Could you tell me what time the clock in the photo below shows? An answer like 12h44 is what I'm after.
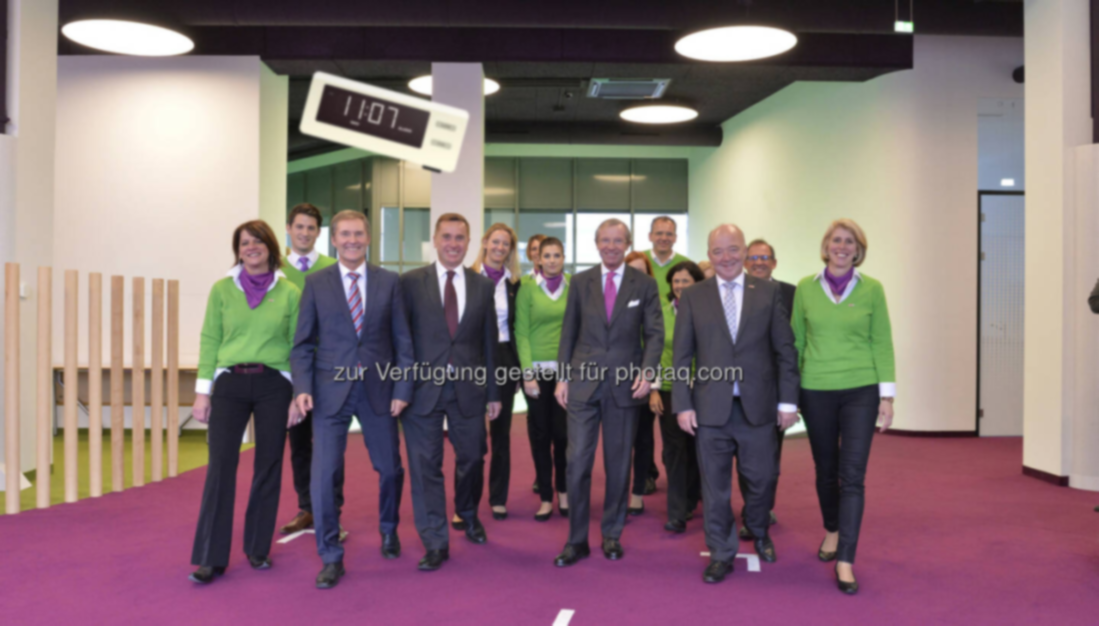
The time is 11h07
